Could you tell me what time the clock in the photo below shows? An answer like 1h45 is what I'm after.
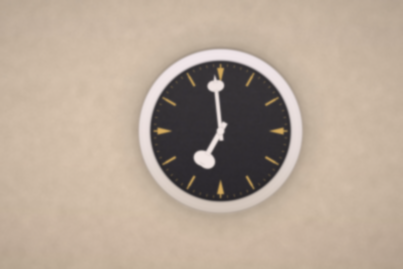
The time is 6h59
